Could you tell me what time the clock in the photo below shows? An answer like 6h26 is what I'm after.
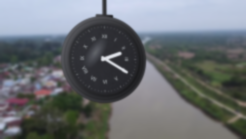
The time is 2h20
